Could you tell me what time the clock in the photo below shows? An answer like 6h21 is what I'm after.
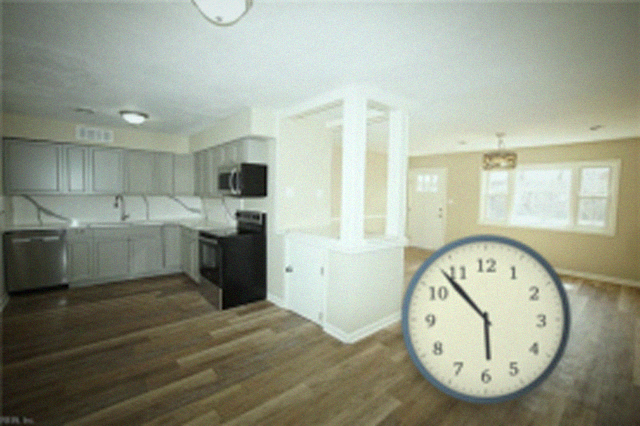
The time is 5h53
